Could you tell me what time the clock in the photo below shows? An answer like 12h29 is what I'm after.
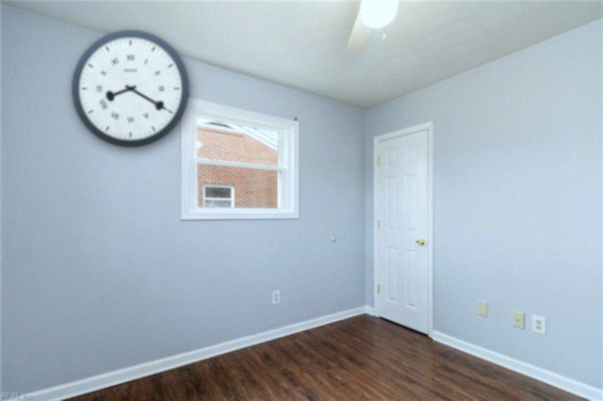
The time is 8h20
